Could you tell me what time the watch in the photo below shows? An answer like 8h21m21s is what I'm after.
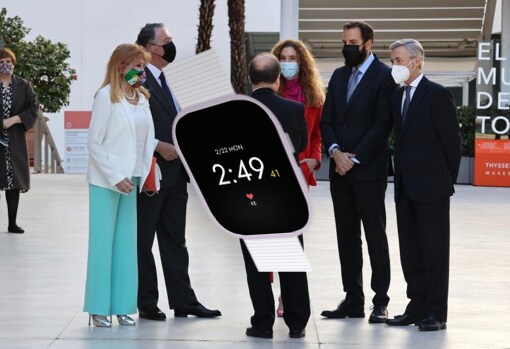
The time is 2h49m41s
